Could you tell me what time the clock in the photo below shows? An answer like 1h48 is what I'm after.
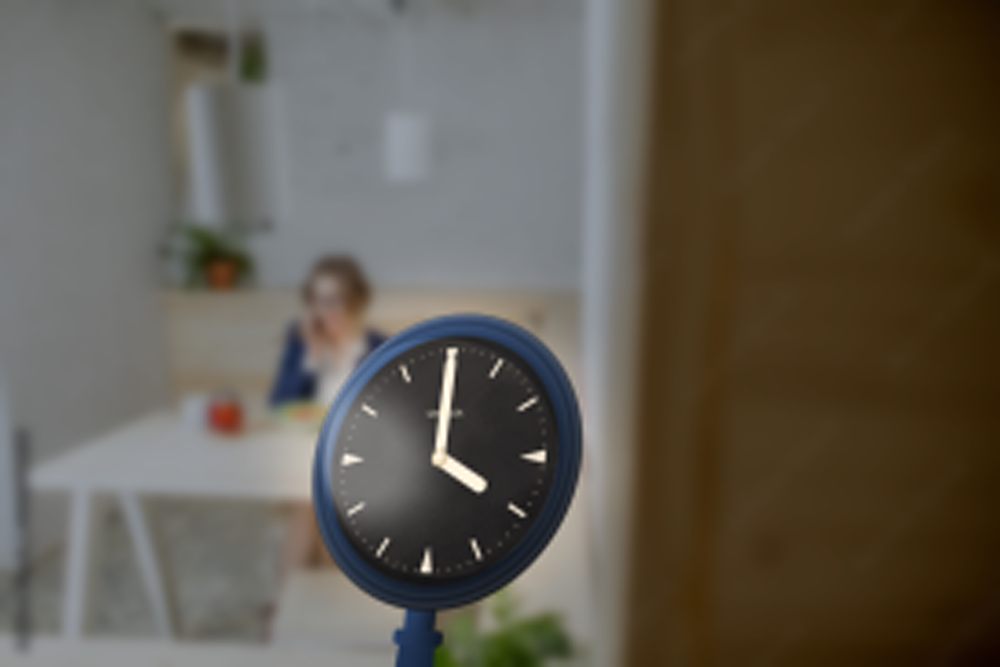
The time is 4h00
